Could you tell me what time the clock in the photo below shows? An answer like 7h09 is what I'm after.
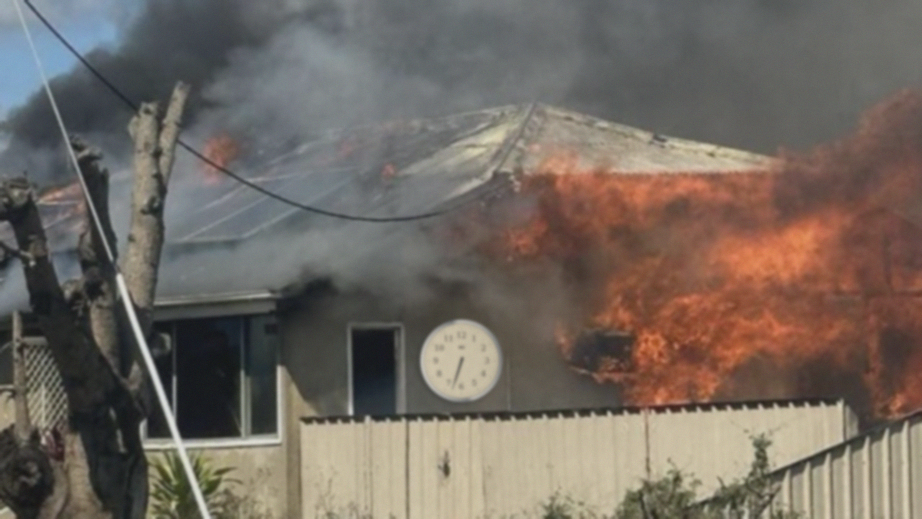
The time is 6h33
